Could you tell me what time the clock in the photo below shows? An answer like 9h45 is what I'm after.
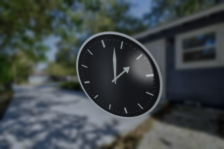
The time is 2h03
